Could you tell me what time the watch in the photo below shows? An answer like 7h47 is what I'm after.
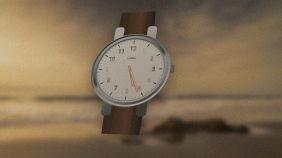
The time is 5h26
